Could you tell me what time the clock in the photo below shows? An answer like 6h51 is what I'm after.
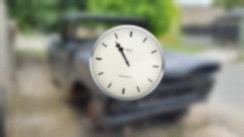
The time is 10h54
